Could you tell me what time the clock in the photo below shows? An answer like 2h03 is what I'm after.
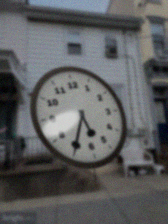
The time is 5h35
